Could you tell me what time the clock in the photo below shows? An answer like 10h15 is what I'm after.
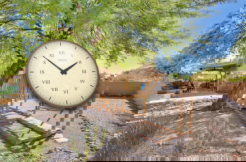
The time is 1h52
